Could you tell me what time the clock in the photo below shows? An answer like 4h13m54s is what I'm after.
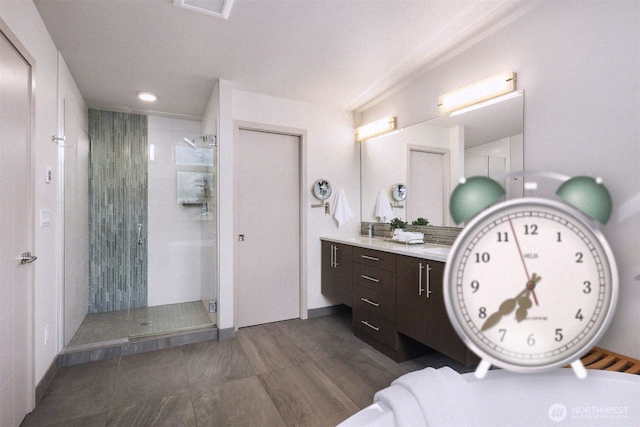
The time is 6h37m57s
